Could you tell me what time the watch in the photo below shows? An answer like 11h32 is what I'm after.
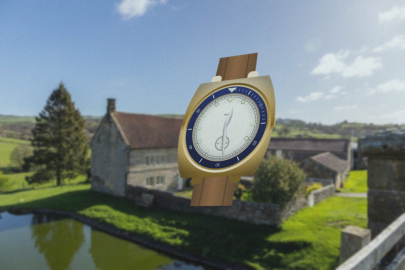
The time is 12h29
